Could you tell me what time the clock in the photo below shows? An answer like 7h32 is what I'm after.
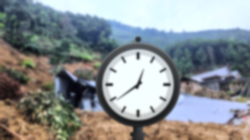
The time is 12h39
